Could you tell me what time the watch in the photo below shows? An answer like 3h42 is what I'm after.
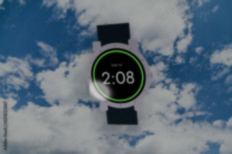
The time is 2h08
